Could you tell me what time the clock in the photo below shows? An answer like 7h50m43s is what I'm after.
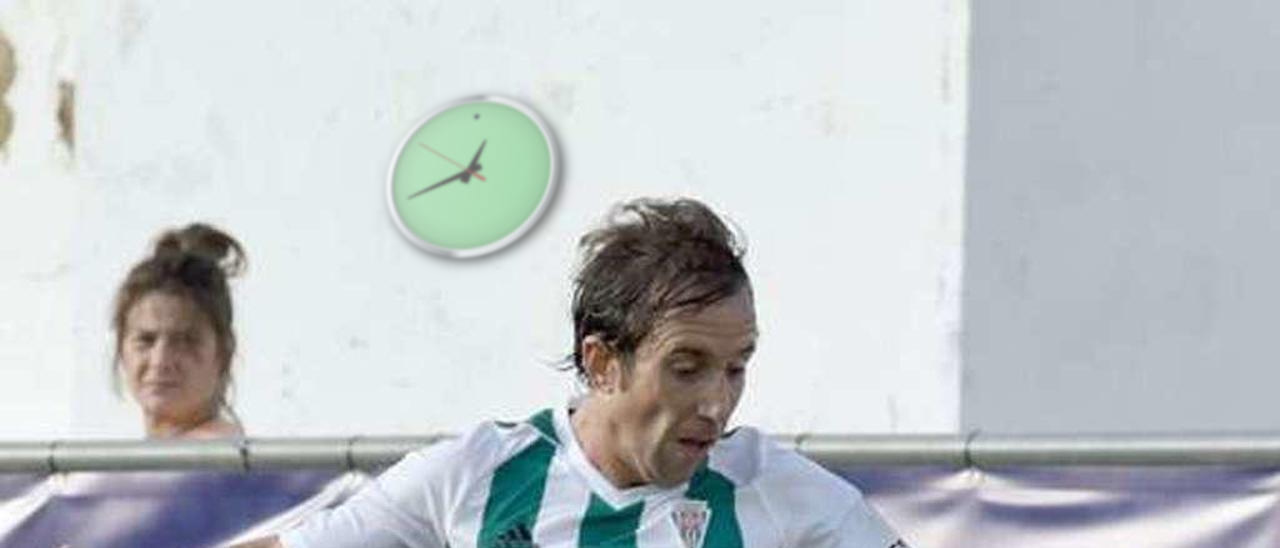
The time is 12h40m50s
